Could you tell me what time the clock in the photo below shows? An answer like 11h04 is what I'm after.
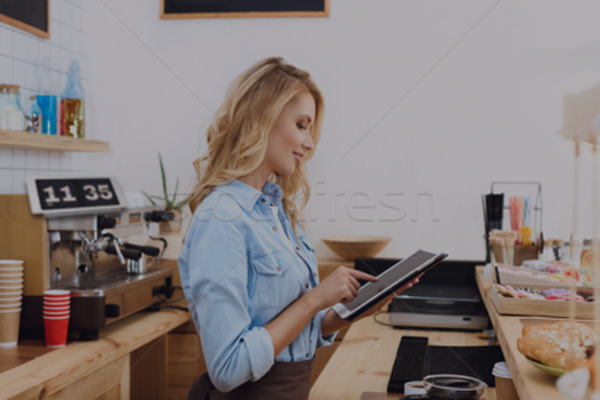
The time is 11h35
